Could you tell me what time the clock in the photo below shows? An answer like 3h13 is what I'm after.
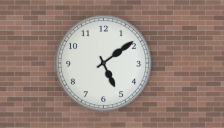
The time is 5h09
